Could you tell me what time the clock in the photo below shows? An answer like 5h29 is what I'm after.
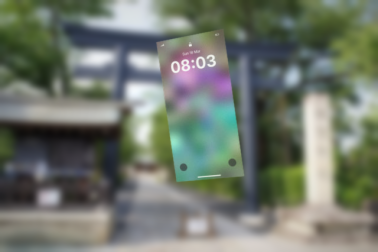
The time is 8h03
